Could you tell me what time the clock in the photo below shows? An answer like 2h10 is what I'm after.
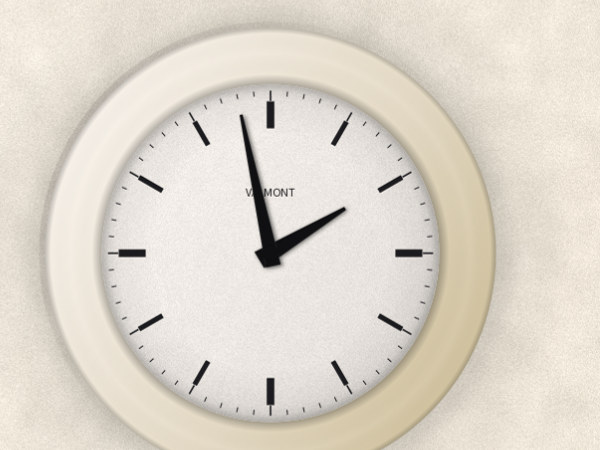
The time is 1h58
